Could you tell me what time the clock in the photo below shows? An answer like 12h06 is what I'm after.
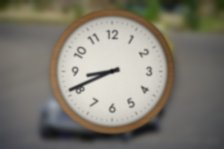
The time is 8h41
